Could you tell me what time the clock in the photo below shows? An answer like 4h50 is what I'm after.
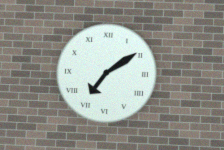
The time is 7h09
